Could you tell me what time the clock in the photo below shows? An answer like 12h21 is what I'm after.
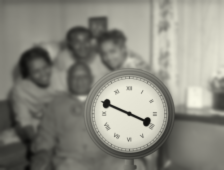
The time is 3h49
